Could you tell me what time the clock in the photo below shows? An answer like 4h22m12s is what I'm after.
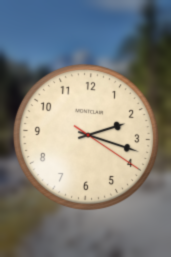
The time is 2h17m20s
